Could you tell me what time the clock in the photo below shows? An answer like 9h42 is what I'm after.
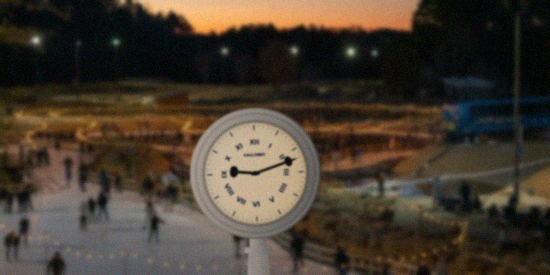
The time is 9h12
